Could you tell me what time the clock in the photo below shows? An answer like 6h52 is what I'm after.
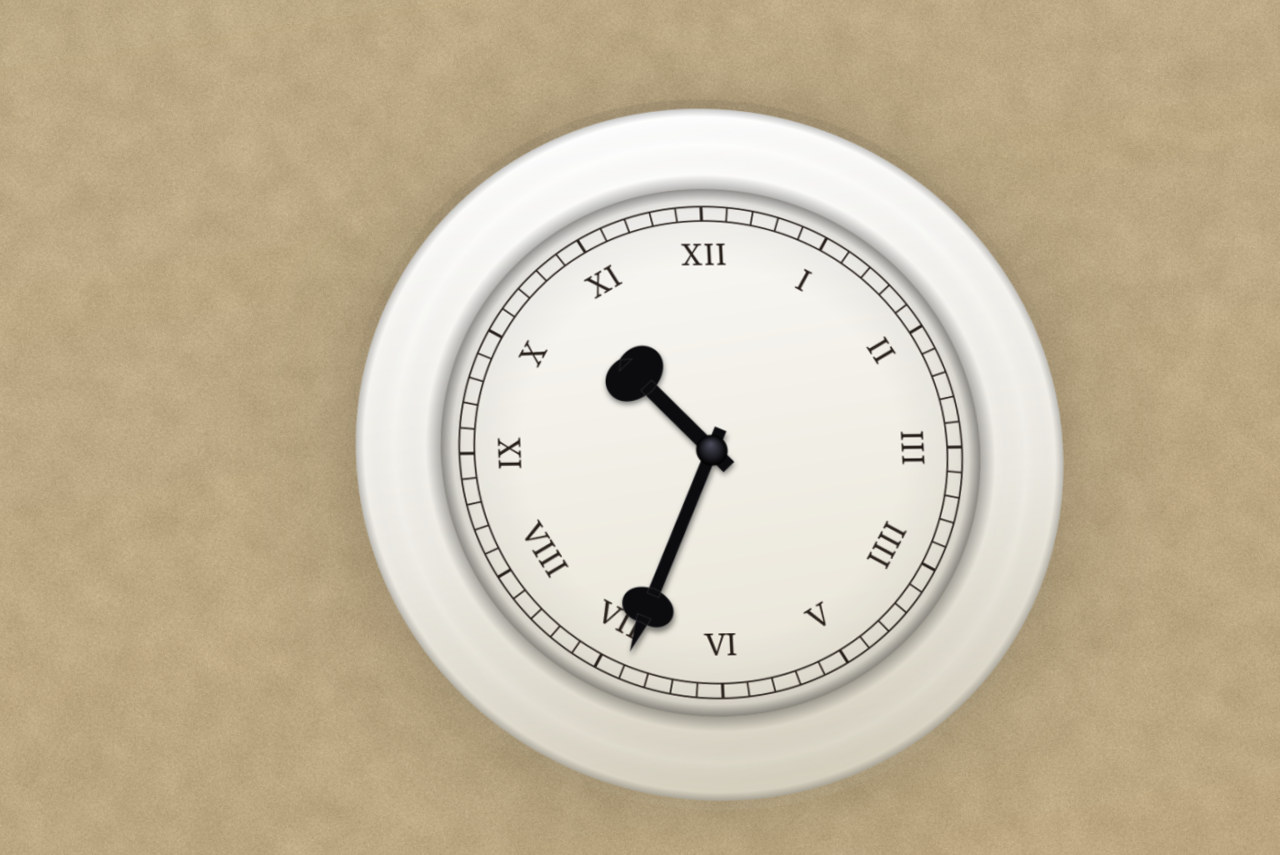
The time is 10h34
